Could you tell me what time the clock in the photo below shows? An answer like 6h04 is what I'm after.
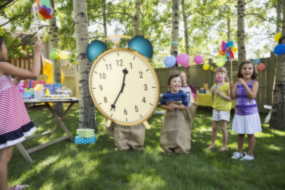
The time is 12h36
